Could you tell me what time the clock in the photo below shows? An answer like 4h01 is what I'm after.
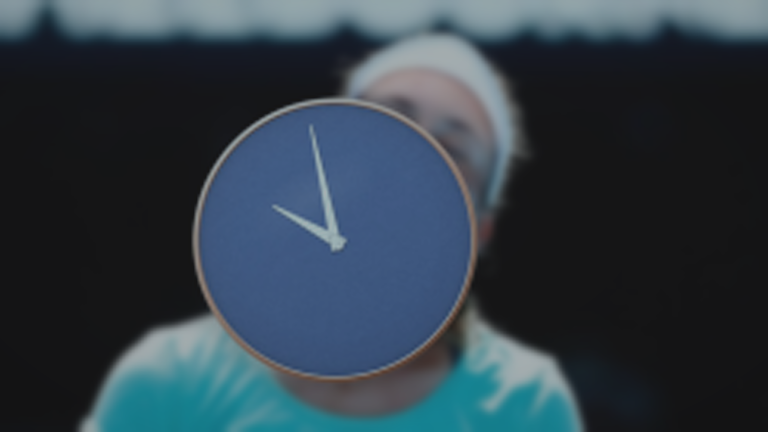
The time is 9h58
